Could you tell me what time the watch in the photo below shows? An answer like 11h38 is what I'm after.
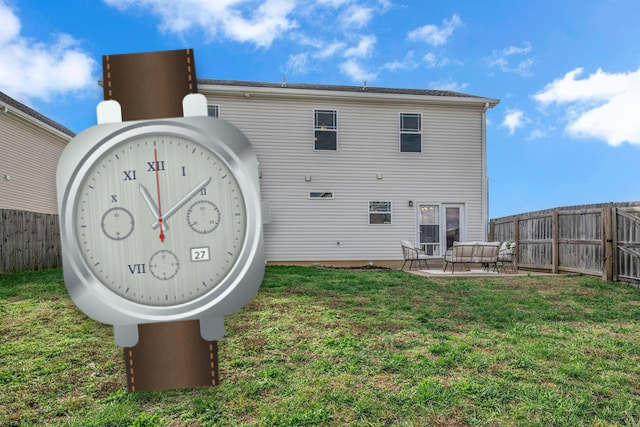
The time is 11h09
